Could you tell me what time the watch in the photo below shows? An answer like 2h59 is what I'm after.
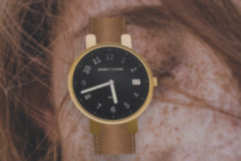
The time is 5h42
